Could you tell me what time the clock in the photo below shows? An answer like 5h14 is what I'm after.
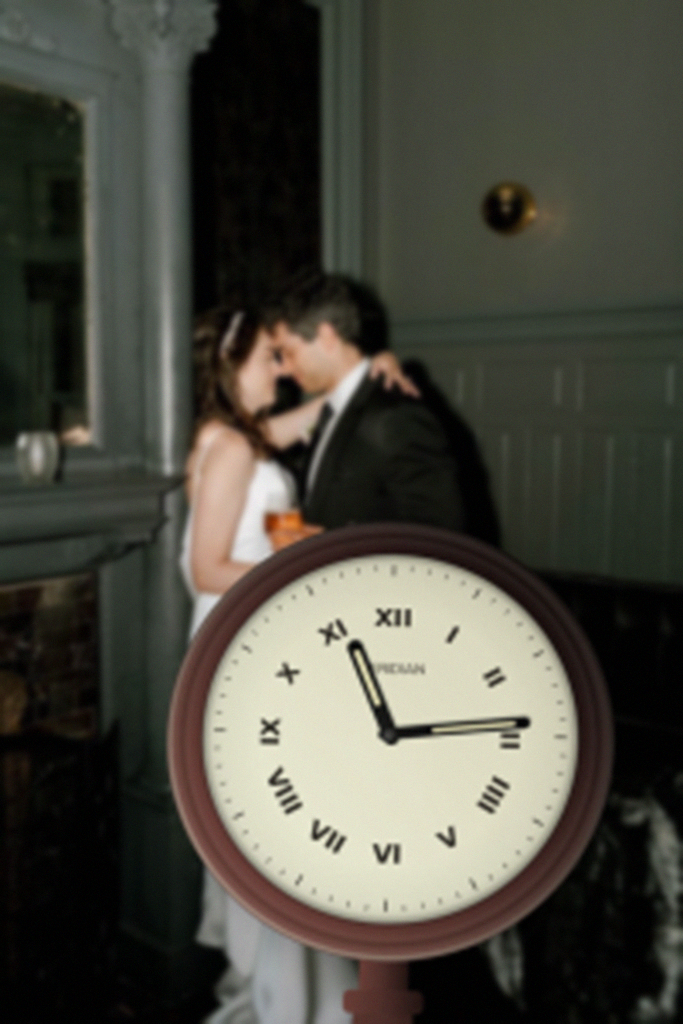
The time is 11h14
